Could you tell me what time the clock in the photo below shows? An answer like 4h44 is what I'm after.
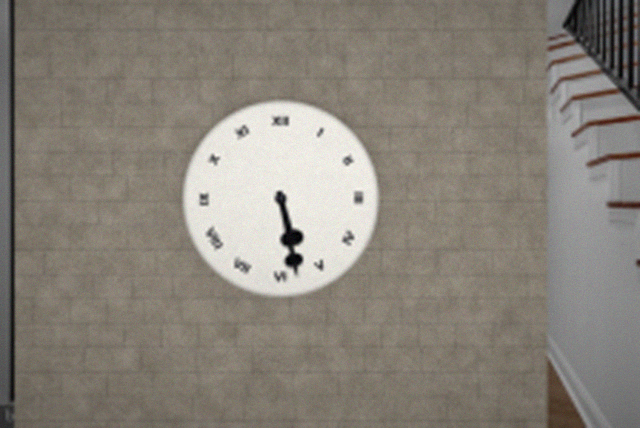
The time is 5h28
